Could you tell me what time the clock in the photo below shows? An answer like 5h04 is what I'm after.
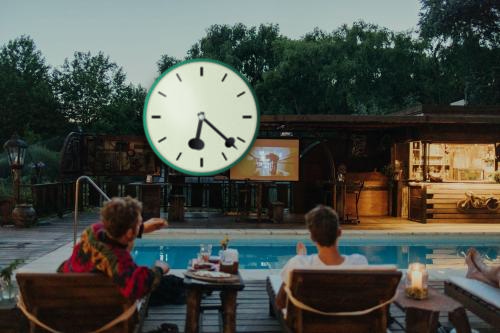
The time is 6h22
